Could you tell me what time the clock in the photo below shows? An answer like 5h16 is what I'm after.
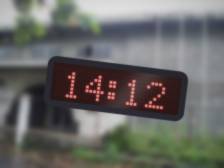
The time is 14h12
